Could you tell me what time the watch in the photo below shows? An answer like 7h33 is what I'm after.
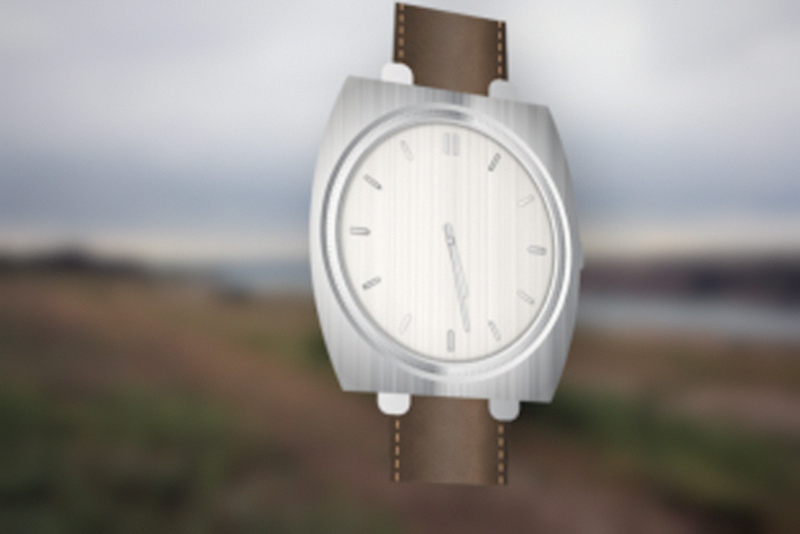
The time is 5h28
